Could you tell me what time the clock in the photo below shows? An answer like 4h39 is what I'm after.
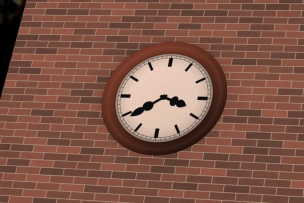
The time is 3h39
